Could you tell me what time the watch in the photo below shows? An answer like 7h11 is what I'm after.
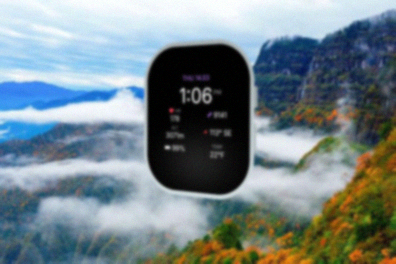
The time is 1h06
